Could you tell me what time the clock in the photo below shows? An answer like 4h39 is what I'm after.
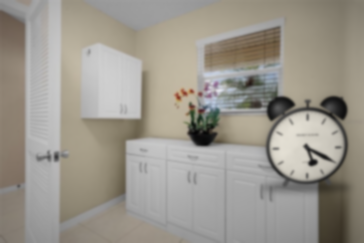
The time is 5h20
